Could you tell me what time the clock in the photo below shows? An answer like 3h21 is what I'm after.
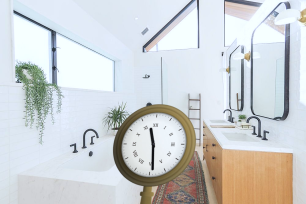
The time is 11h29
